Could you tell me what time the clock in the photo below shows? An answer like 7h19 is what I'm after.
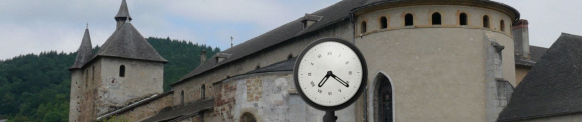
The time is 7h21
